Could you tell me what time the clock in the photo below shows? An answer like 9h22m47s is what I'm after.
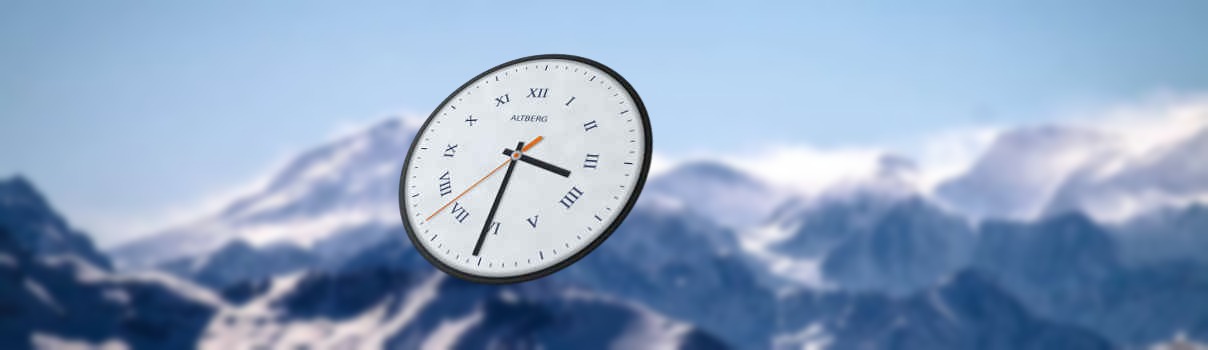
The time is 3h30m37s
